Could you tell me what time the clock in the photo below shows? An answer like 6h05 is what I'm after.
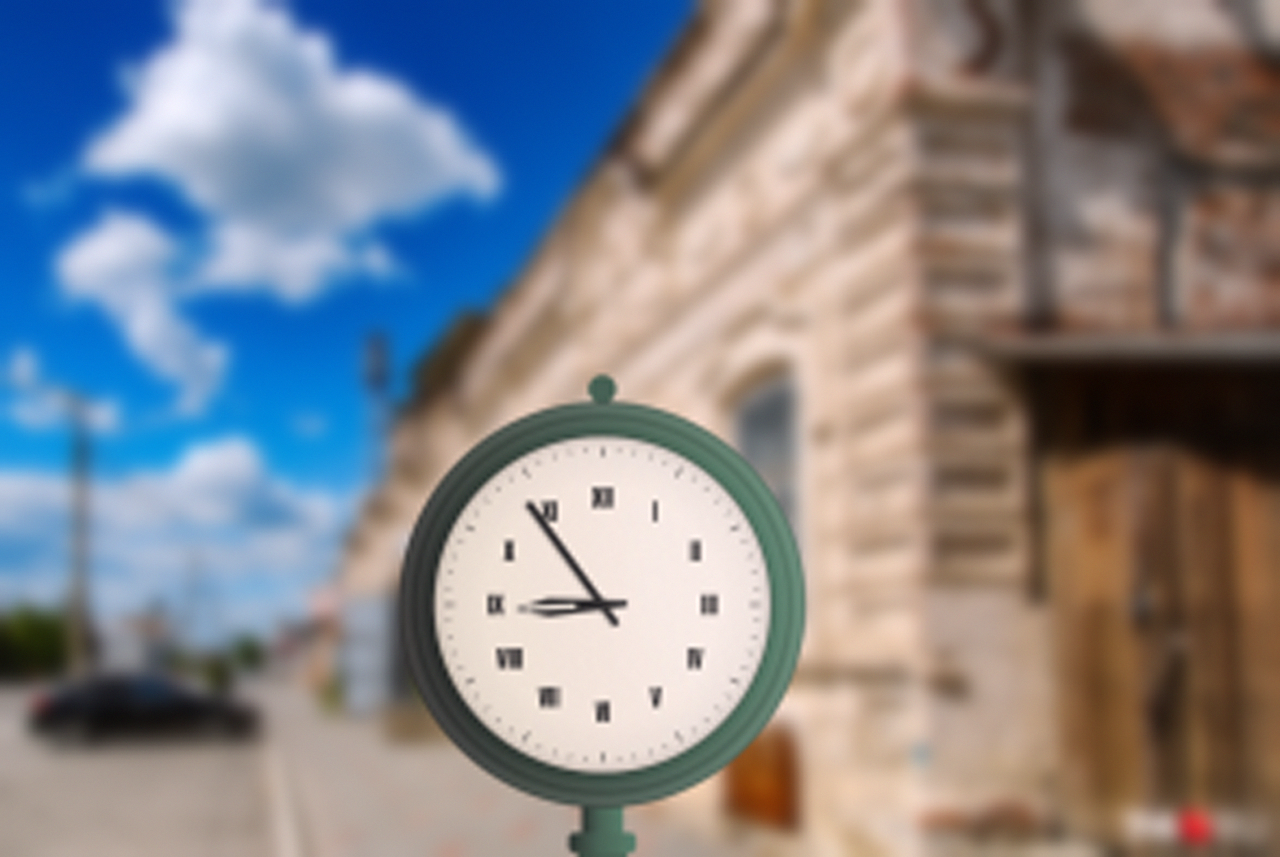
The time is 8h54
